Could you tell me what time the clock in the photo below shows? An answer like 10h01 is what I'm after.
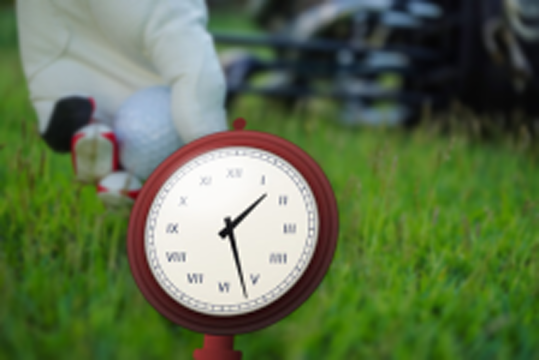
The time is 1h27
